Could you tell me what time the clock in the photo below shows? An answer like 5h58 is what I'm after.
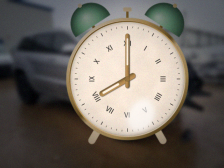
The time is 8h00
